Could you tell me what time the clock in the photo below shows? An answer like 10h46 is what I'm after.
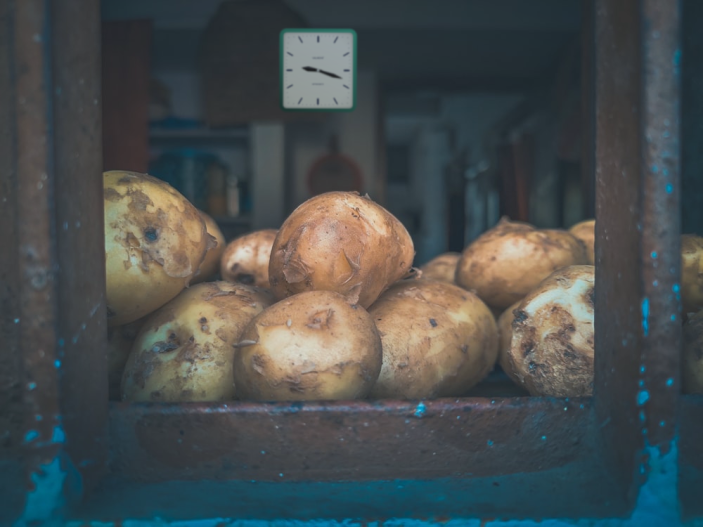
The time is 9h18
